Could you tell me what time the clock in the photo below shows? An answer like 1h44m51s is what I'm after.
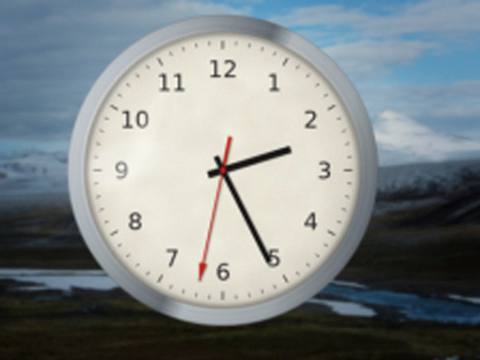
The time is 2h25m32s
